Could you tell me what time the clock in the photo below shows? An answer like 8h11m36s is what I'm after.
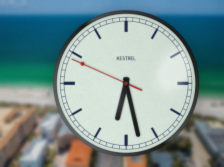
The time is 6h27m49s
